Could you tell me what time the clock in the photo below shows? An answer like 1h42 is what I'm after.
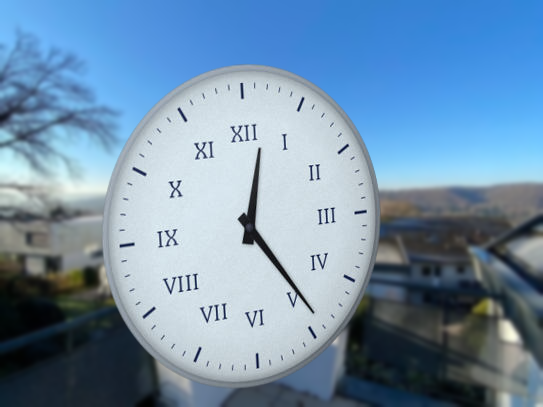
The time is 12h24
